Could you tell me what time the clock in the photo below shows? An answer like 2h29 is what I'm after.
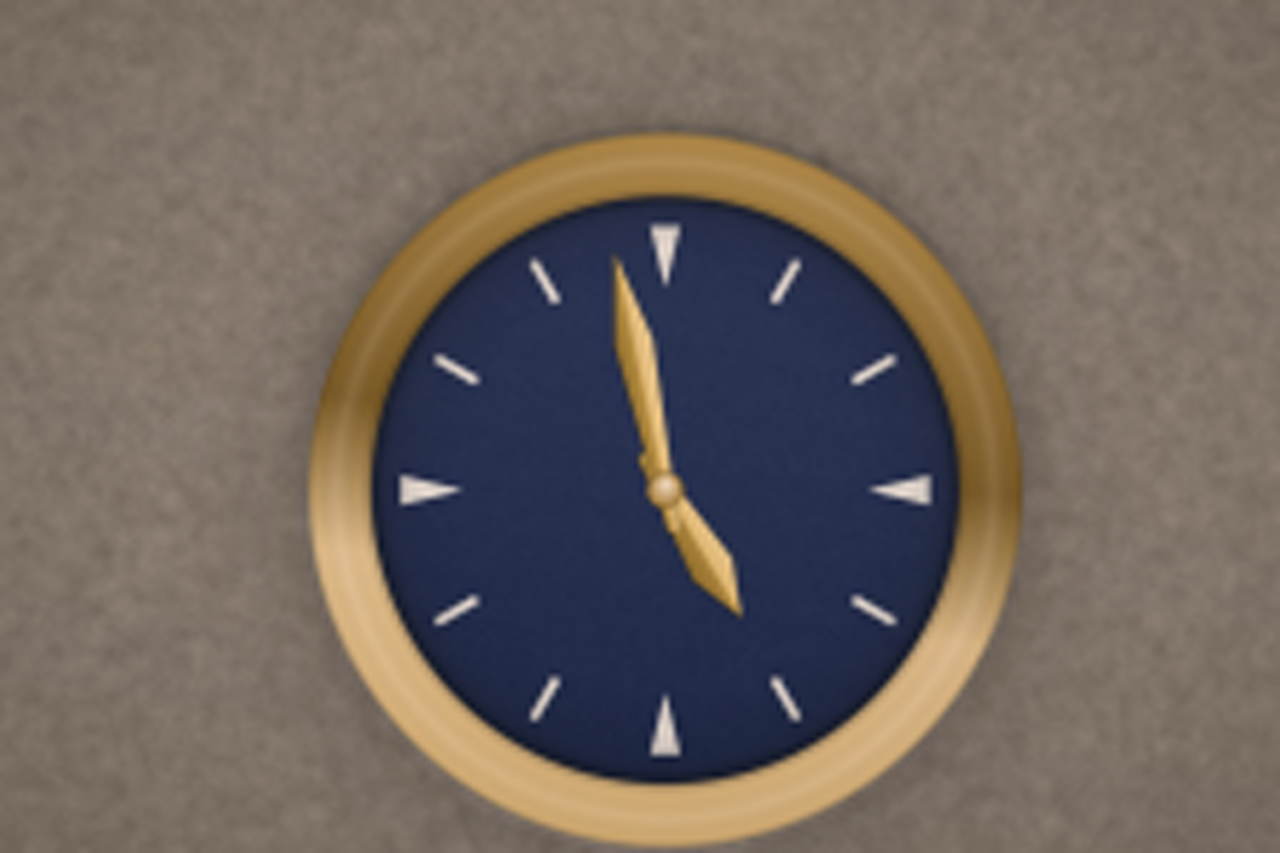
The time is 4h58
